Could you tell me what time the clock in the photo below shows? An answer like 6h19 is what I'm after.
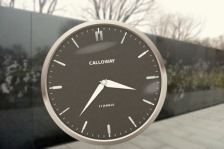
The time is 3h37
